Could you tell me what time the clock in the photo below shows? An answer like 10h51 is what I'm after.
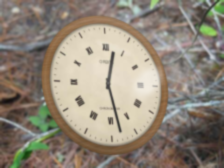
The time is 12h28
